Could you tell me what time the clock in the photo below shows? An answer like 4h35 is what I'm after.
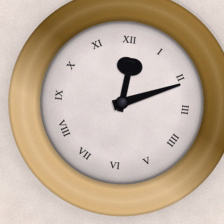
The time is 12h11
